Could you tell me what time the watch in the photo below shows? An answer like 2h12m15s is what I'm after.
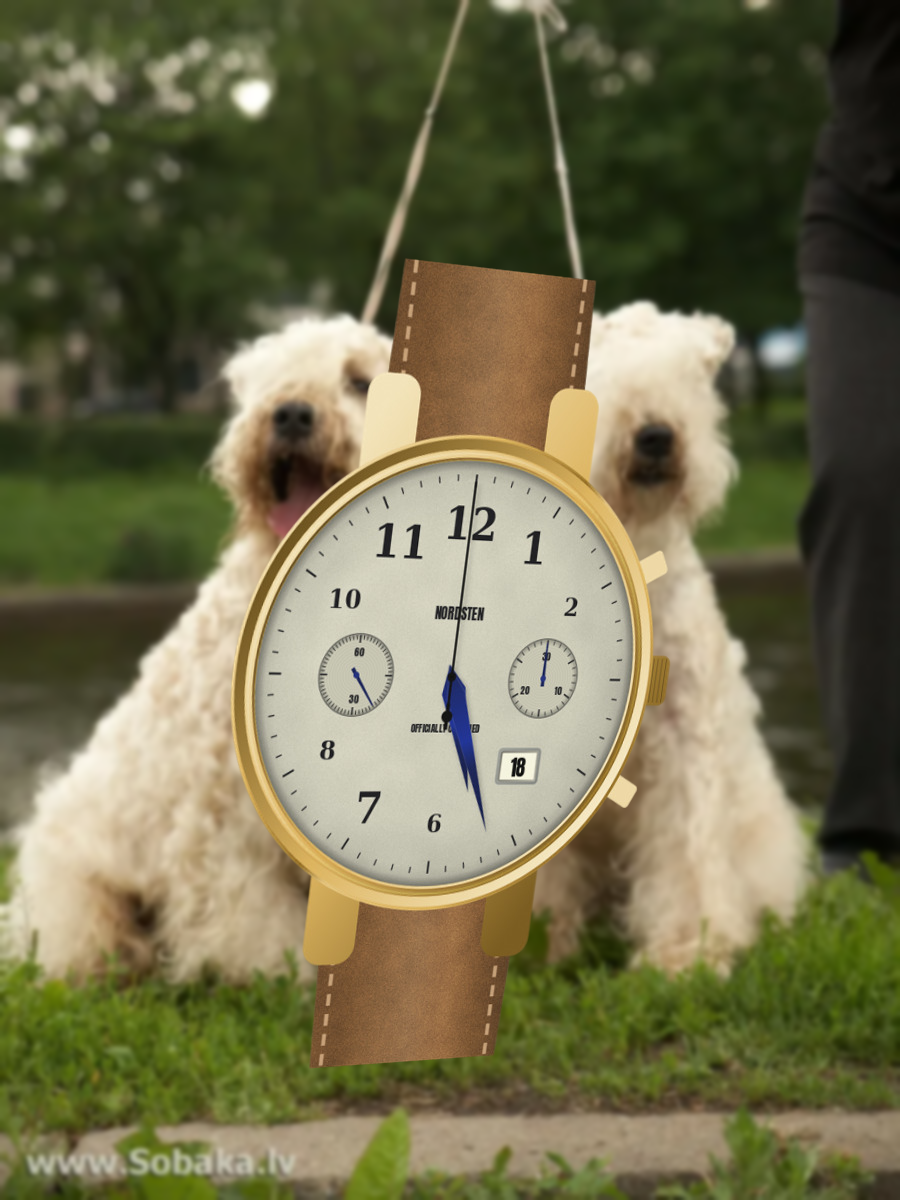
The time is 5h26m24s
